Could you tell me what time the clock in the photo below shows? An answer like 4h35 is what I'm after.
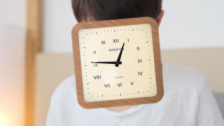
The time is 12h46
